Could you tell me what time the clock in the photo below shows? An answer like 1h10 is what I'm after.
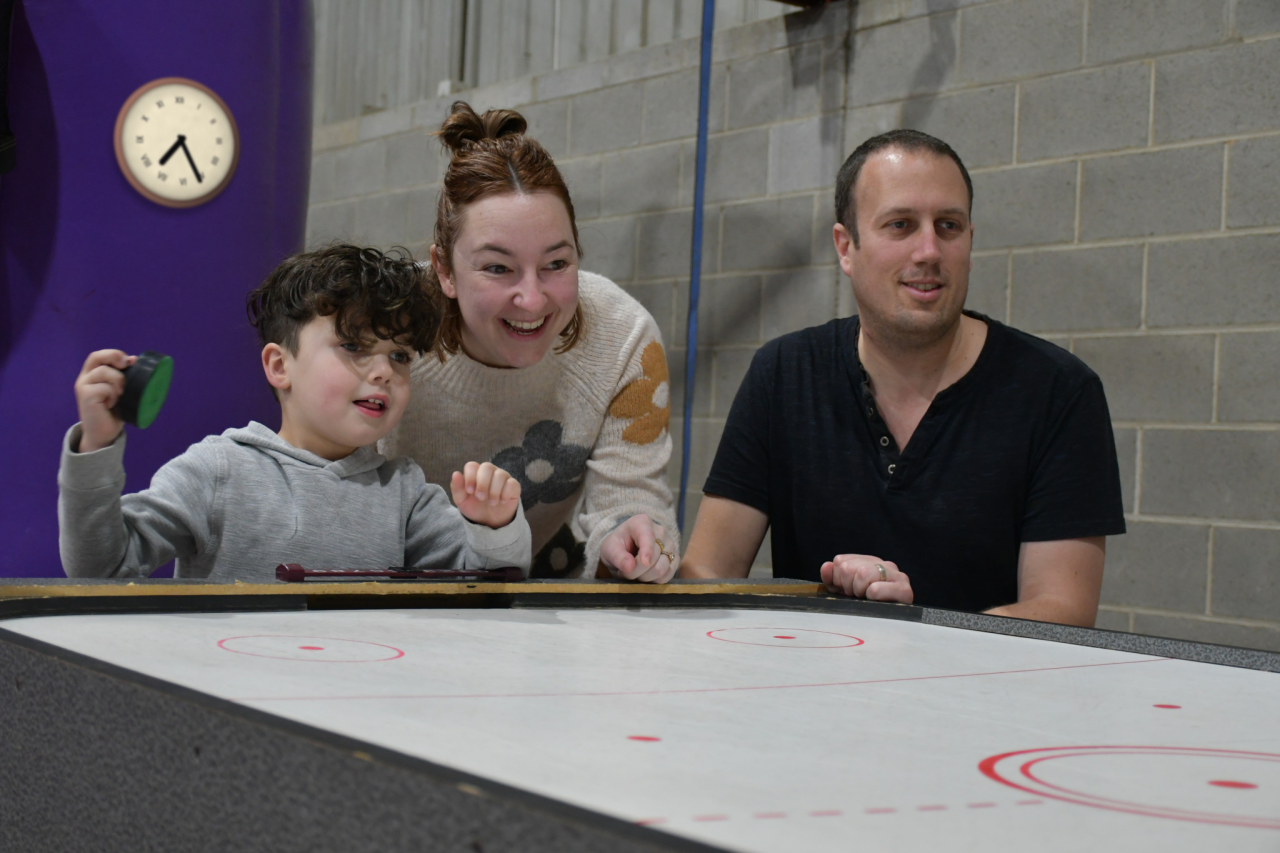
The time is 7h26
